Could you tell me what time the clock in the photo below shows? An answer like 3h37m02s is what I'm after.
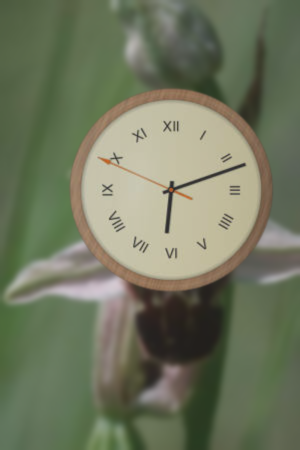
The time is 6h11m49s
